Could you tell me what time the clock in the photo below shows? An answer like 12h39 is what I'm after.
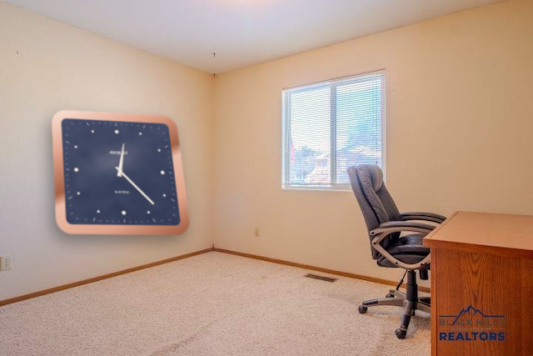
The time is 12h23
